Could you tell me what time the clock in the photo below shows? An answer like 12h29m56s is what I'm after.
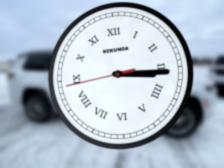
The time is 3h15m44s
